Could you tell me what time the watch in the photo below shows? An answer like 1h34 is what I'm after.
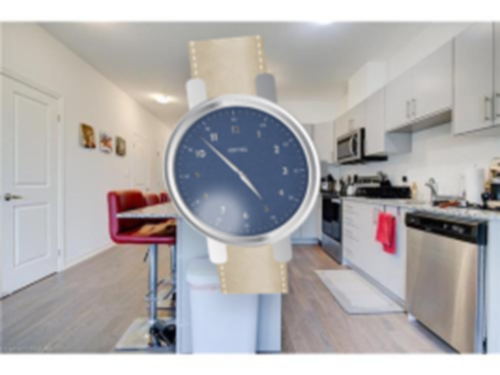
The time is 4h53
